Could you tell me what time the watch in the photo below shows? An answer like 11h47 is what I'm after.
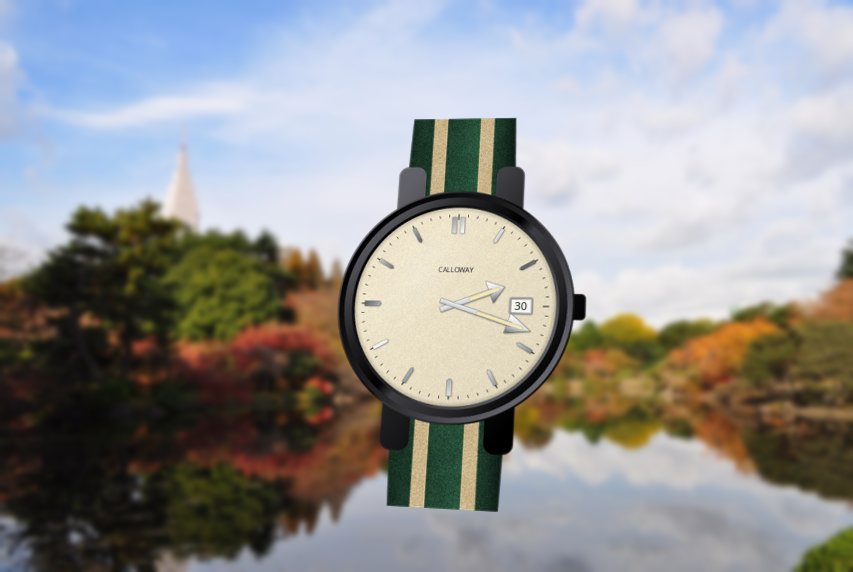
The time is 2h18
